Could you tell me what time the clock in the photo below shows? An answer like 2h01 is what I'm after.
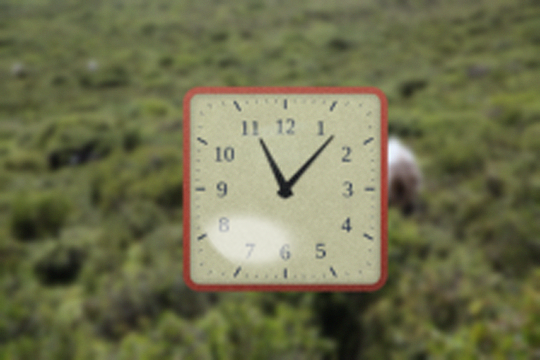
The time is 11h07
